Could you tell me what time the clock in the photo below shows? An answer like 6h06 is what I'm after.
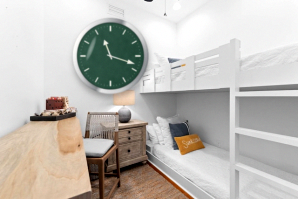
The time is 11h18
